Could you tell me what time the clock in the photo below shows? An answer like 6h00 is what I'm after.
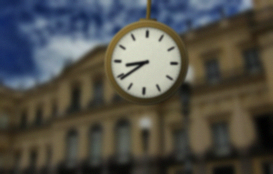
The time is 8h39
